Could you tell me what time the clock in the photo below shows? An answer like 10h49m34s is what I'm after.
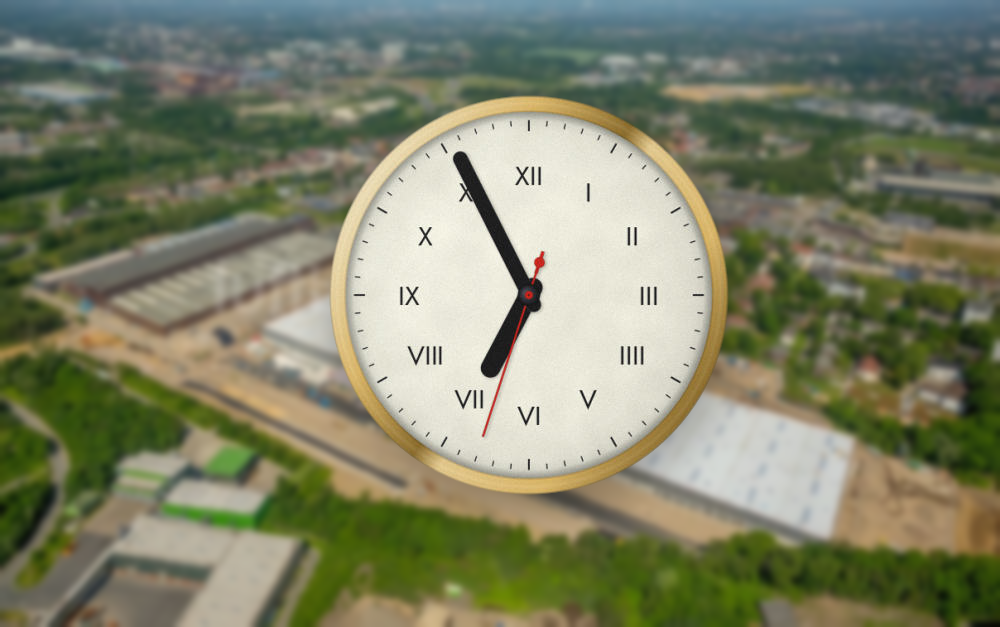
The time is 6h55m33s
